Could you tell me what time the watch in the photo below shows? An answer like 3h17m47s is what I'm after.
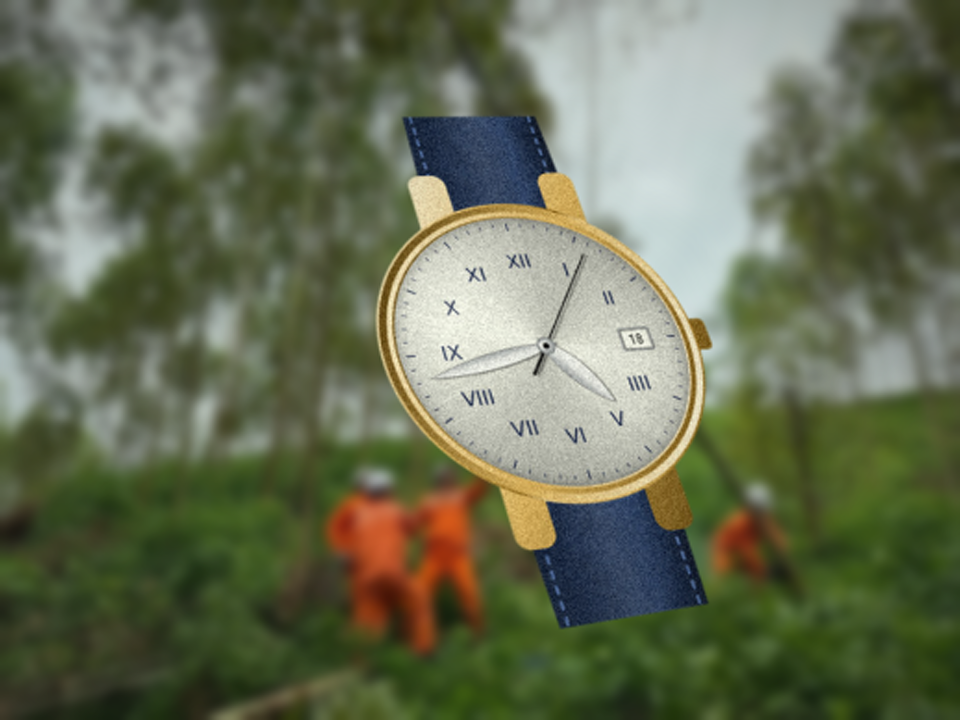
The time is 4h43m06s
